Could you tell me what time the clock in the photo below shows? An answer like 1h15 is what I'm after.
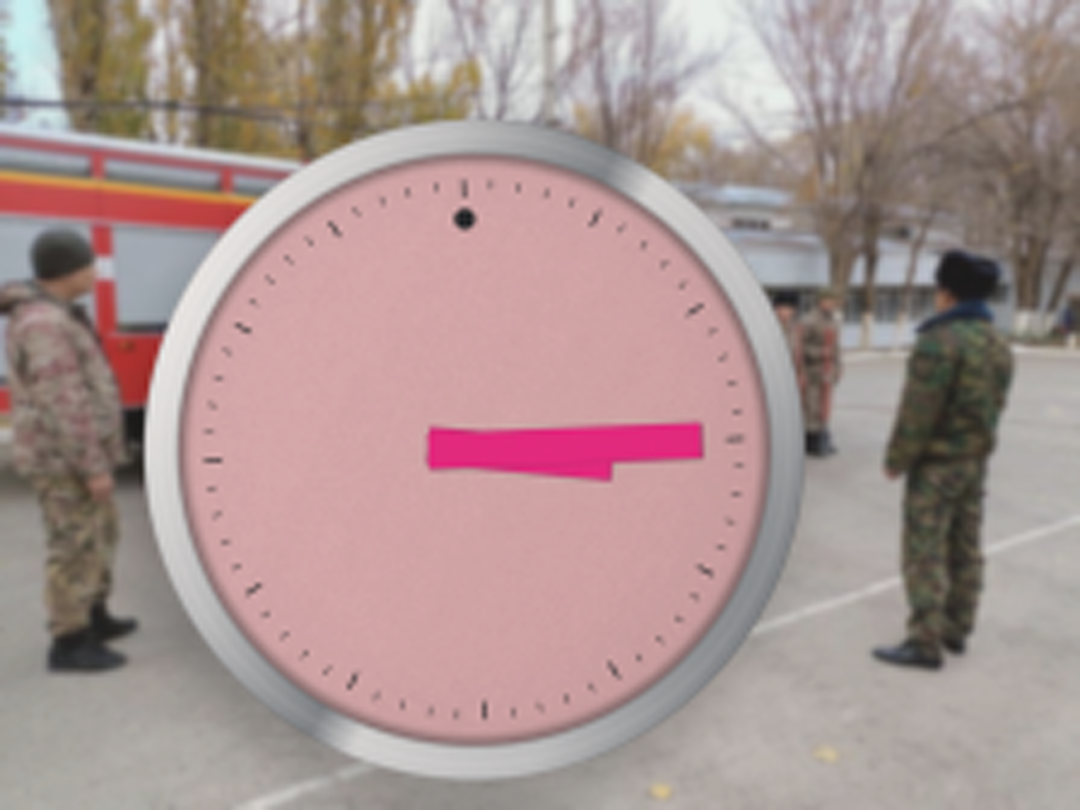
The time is 3h15
